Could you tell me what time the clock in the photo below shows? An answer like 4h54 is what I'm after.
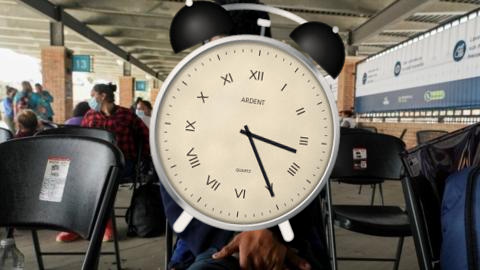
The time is 3h25
